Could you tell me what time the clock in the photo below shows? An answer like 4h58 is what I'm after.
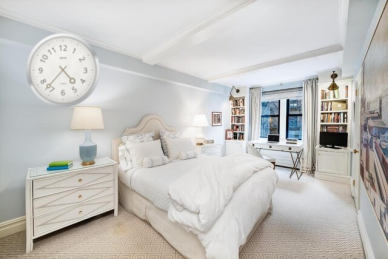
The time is 4h37
